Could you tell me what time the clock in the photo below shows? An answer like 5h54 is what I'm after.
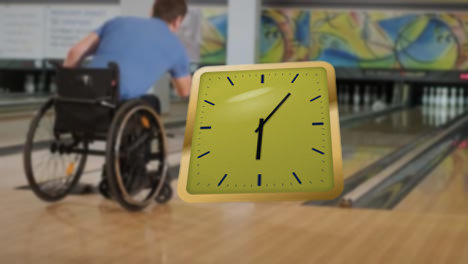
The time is 6h06
